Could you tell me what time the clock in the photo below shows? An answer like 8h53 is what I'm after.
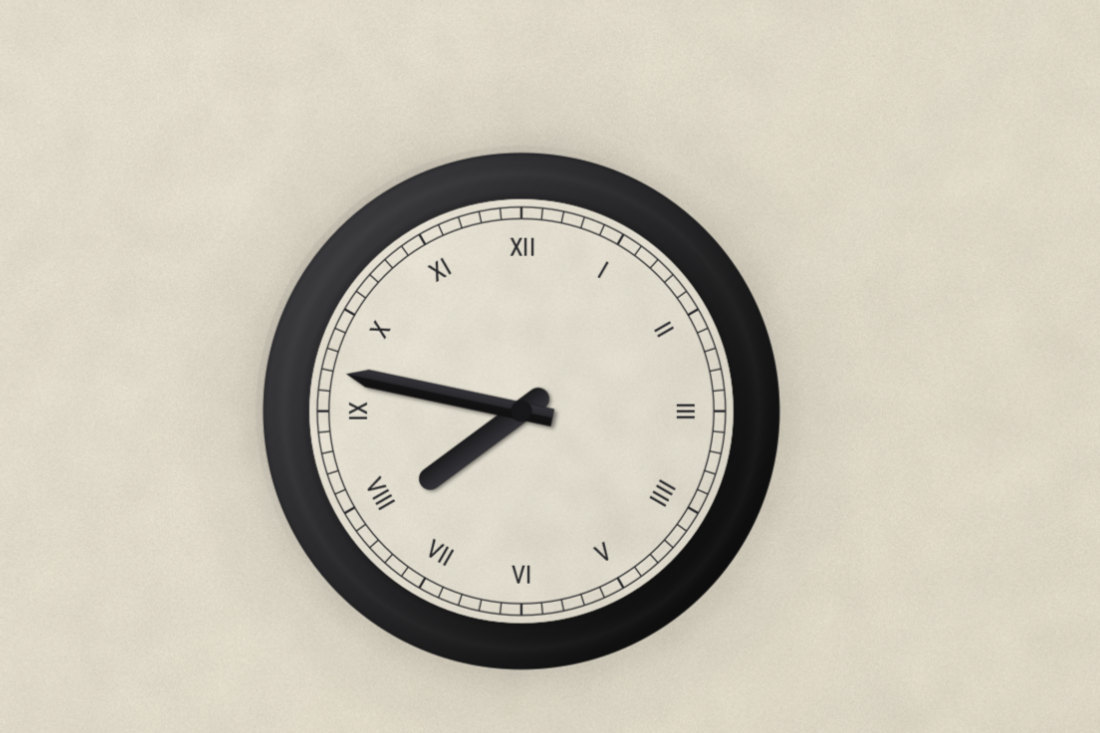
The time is 7h47
